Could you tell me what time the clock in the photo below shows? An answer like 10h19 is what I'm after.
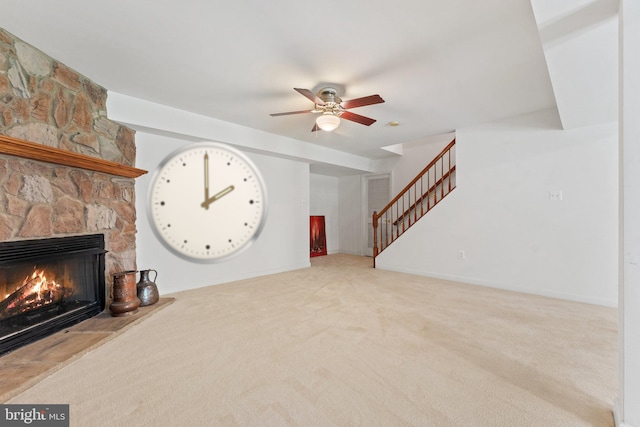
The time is 2h00
